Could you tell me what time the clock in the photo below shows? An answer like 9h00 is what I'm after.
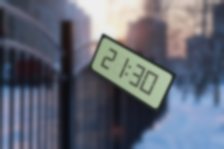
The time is 21h30
